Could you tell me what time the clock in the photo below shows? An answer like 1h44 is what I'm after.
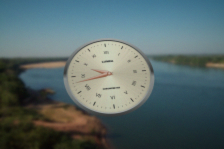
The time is 9h43
